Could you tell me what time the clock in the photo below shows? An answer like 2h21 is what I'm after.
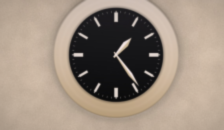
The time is 1h24
